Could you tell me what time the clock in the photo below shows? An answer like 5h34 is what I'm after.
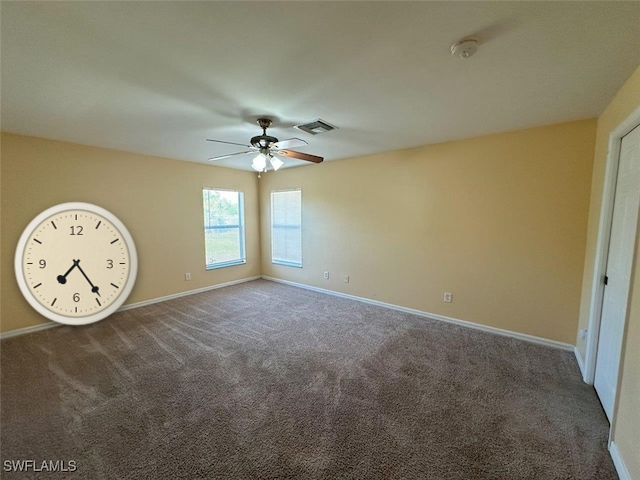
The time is 7h24
